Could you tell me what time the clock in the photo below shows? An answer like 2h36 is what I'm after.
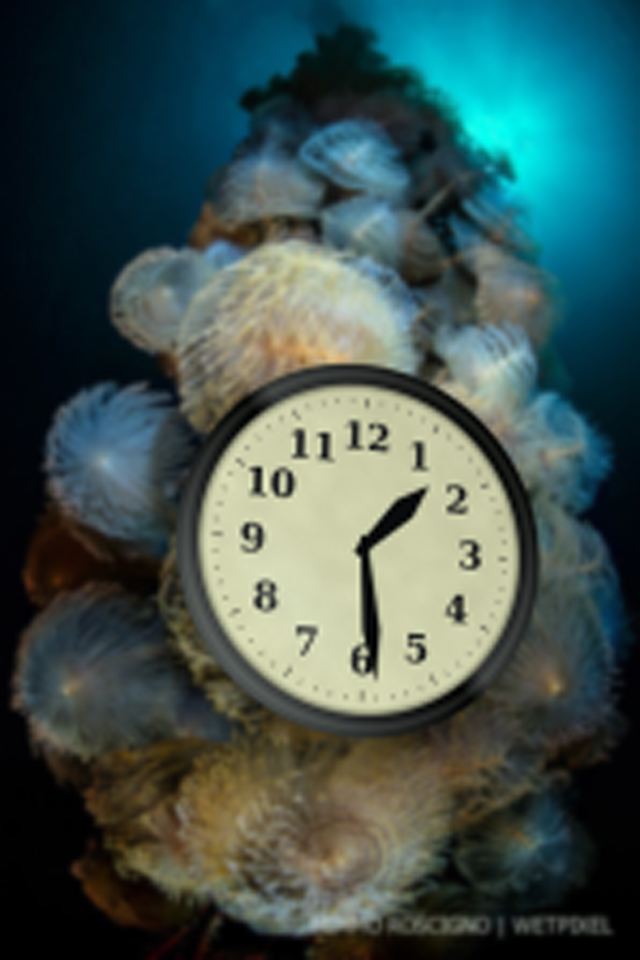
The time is 1h29
